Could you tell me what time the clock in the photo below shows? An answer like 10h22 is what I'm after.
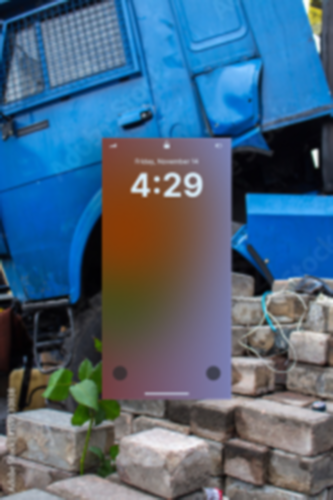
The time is 4h29
